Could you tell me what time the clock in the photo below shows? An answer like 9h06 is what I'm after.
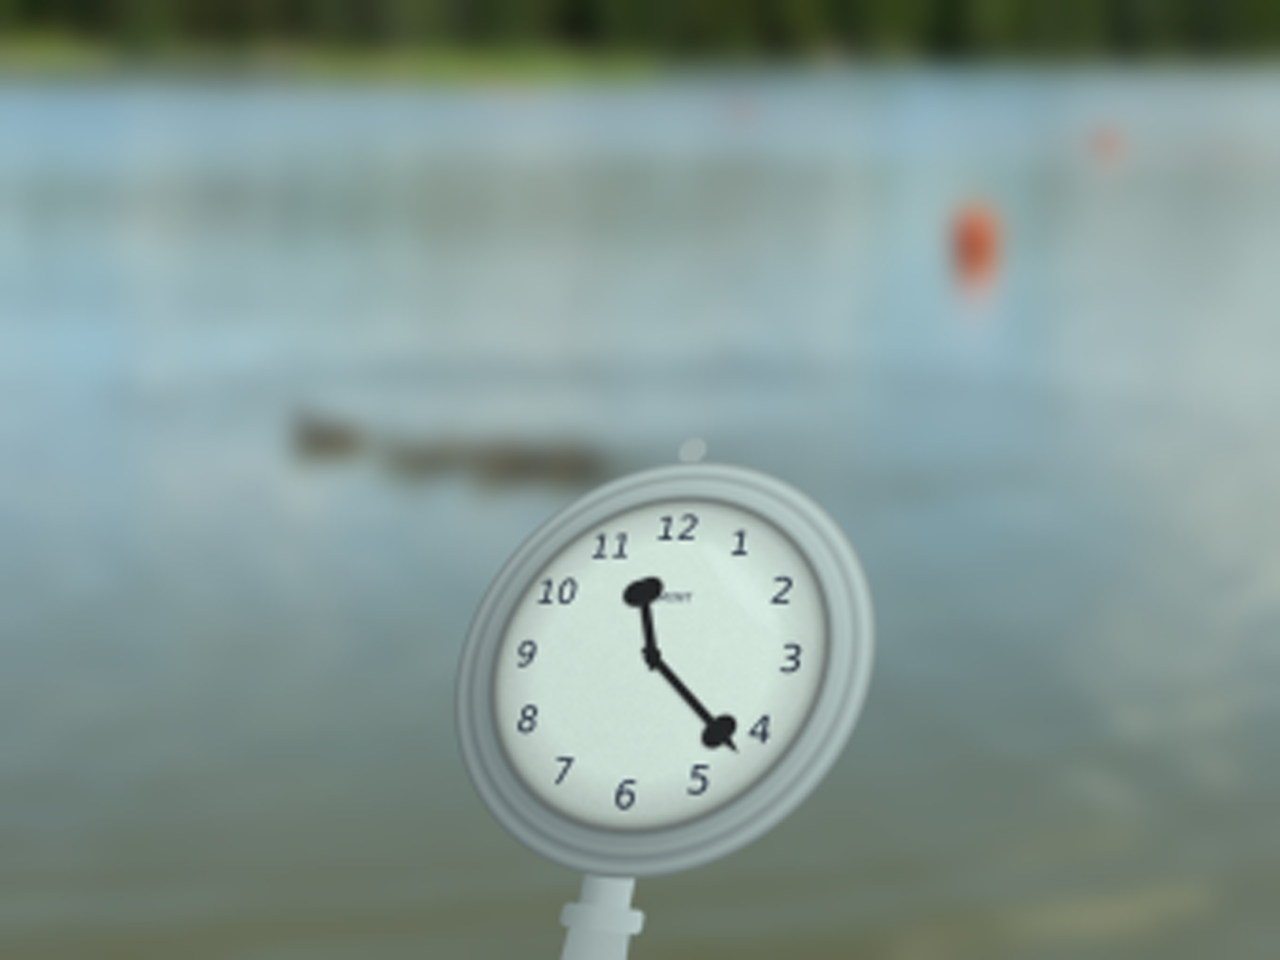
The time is 11h22
